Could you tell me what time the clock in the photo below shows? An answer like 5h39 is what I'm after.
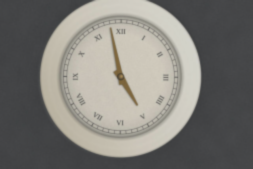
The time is 4h58
